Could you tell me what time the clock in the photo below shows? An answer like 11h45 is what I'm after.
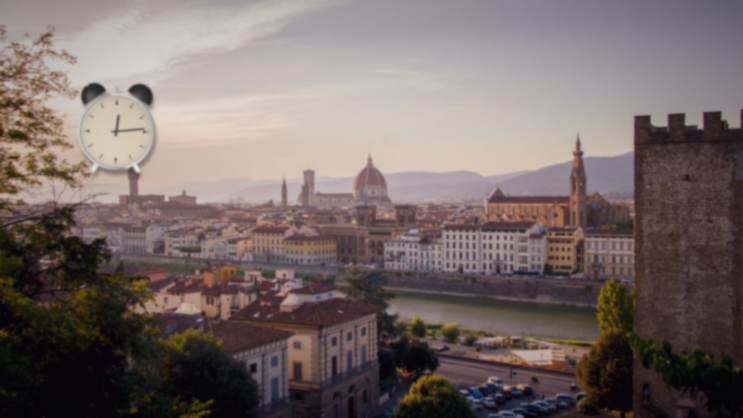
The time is 12h14
